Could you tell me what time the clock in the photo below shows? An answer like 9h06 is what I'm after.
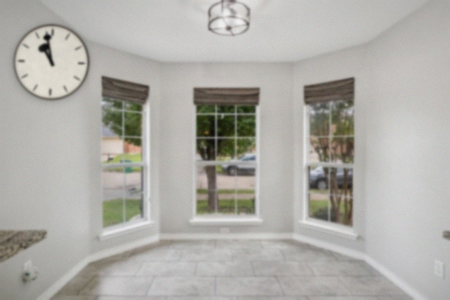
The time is 10h58
